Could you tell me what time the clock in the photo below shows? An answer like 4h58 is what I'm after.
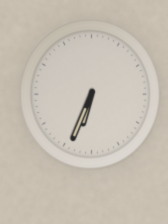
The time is 6h34
